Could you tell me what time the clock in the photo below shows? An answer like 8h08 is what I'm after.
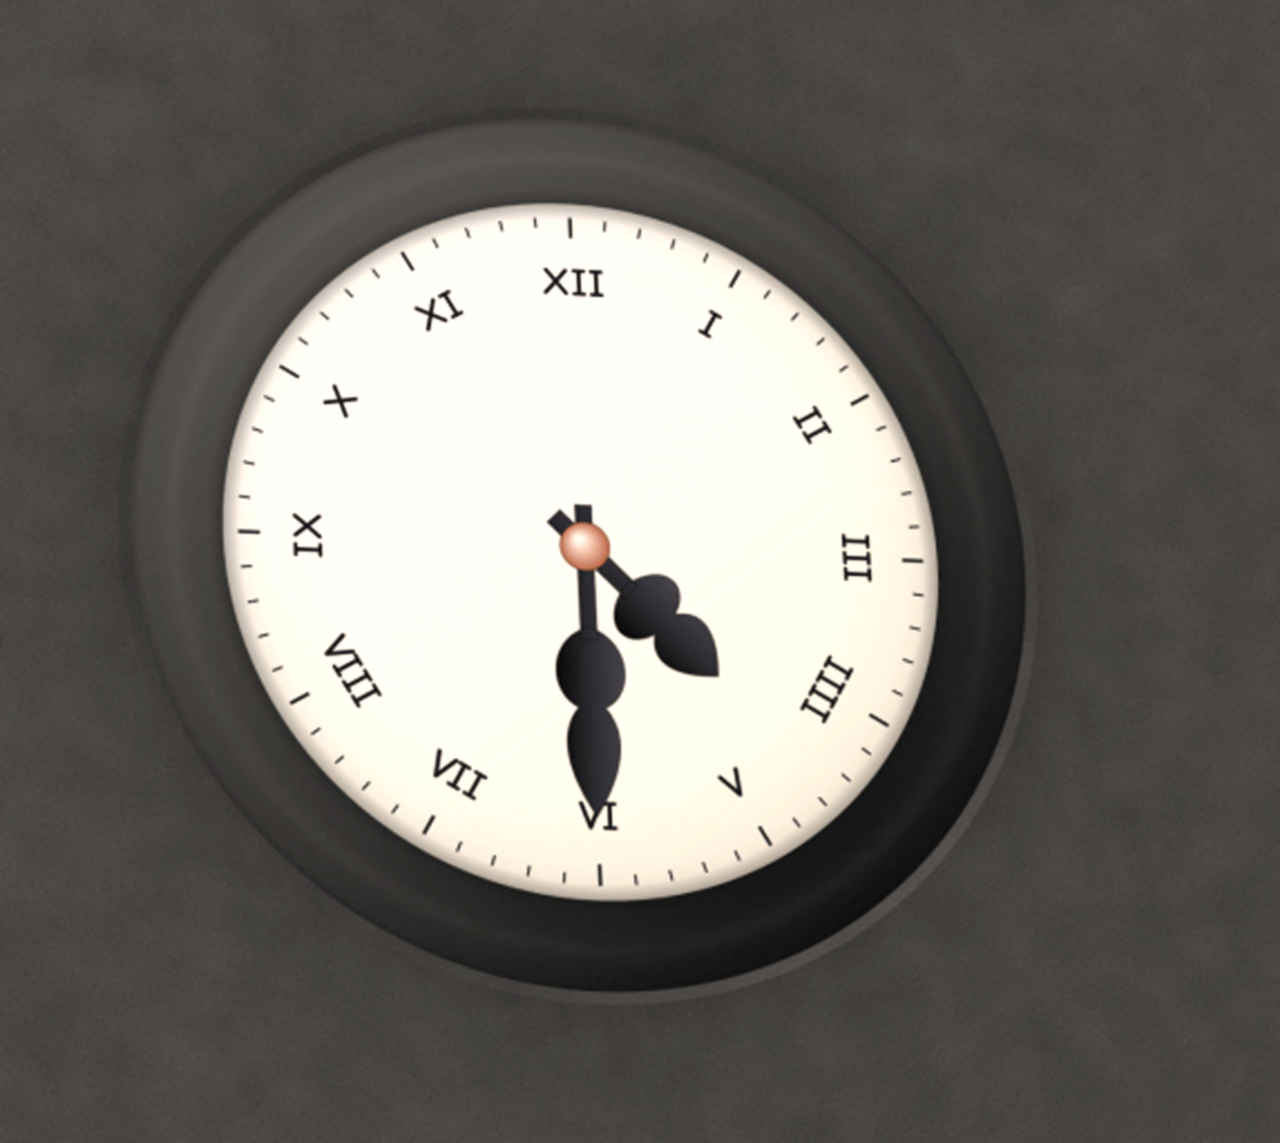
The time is 4h30
